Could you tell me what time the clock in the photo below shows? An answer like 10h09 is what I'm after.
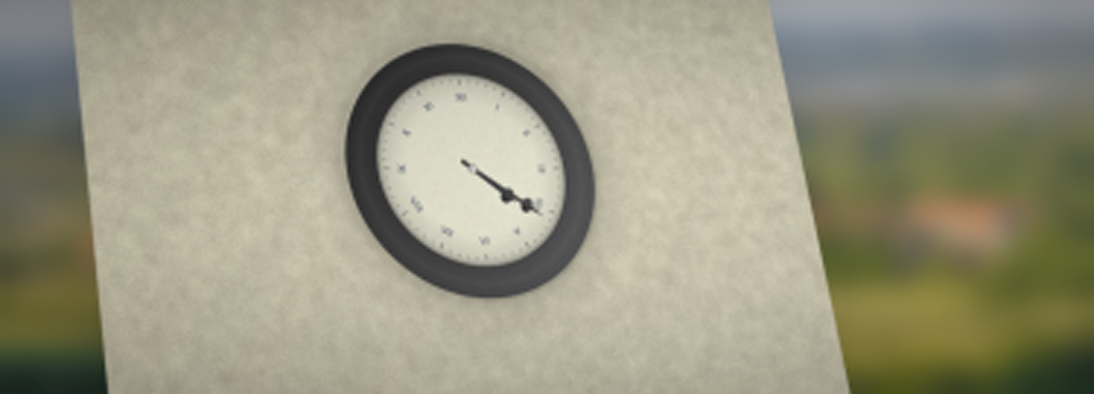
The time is 4h21
